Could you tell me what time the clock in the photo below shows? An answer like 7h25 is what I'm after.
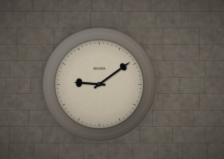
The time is 9h09
